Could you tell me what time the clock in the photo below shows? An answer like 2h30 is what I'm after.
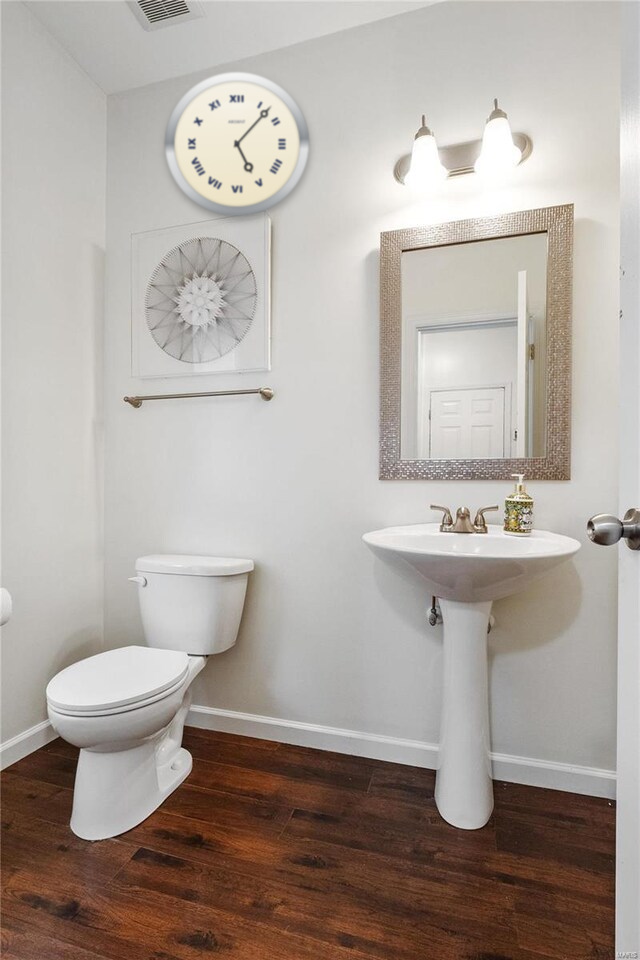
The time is 5h07
